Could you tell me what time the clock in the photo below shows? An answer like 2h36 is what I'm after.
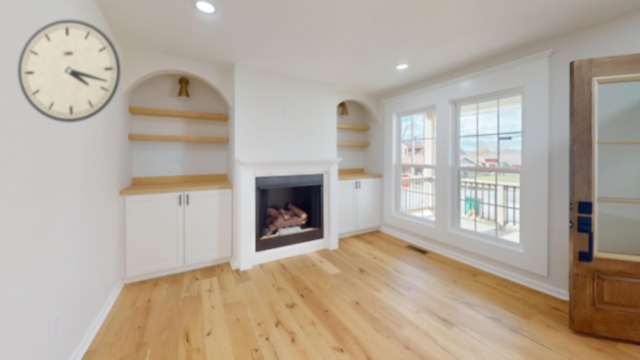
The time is 4h18
